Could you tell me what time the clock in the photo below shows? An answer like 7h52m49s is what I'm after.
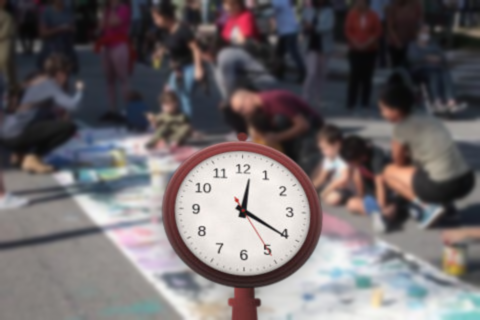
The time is 12h20m25s
